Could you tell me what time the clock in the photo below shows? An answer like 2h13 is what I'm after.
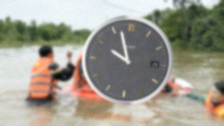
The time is 9h57
